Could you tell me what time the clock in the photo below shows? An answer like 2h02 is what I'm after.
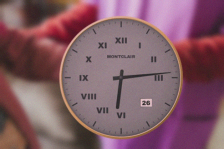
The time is 6h14
